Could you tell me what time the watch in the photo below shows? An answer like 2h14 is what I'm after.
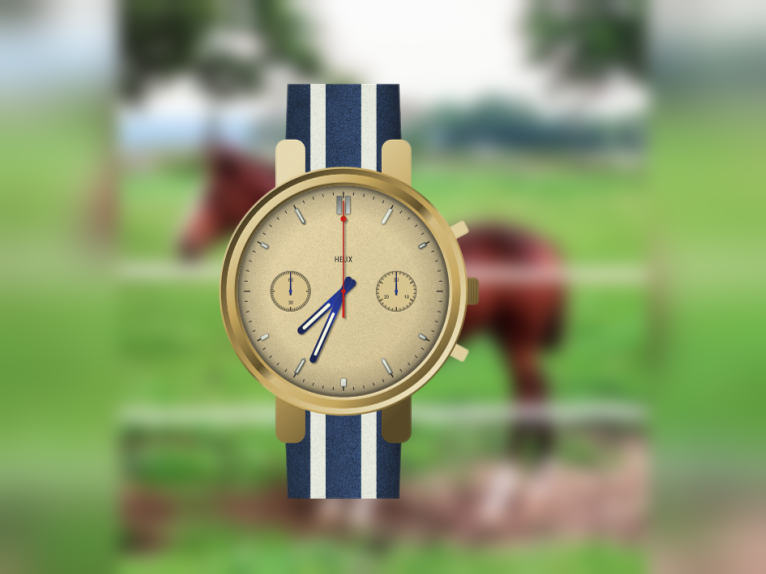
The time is 7h34
